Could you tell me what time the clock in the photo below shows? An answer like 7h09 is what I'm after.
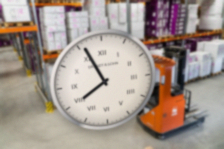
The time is 7h56
